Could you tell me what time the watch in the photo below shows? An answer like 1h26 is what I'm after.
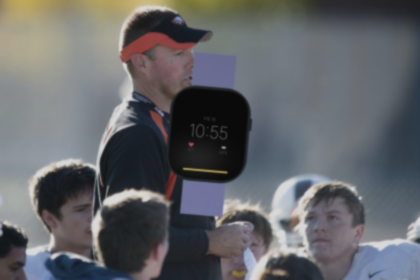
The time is 10h55
